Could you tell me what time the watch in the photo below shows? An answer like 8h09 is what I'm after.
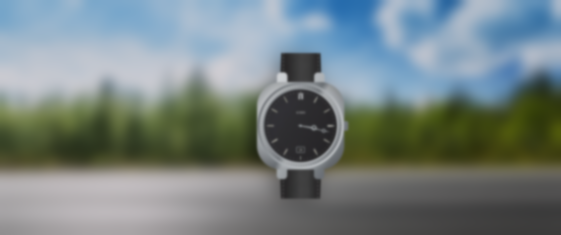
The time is 3h17
